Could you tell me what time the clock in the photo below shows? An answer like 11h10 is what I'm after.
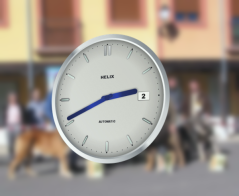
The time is 2h41
